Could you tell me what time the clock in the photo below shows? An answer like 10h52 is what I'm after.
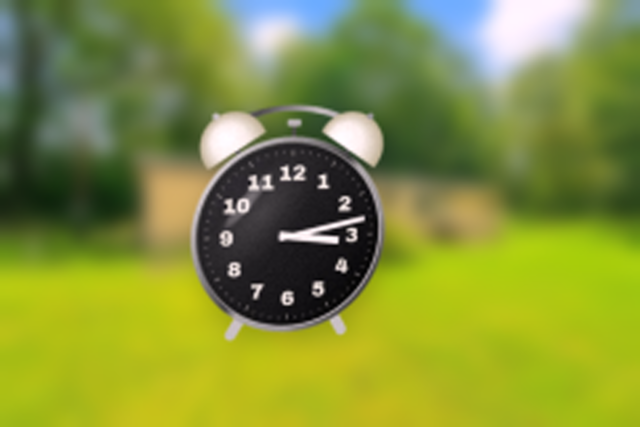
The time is 3h13
